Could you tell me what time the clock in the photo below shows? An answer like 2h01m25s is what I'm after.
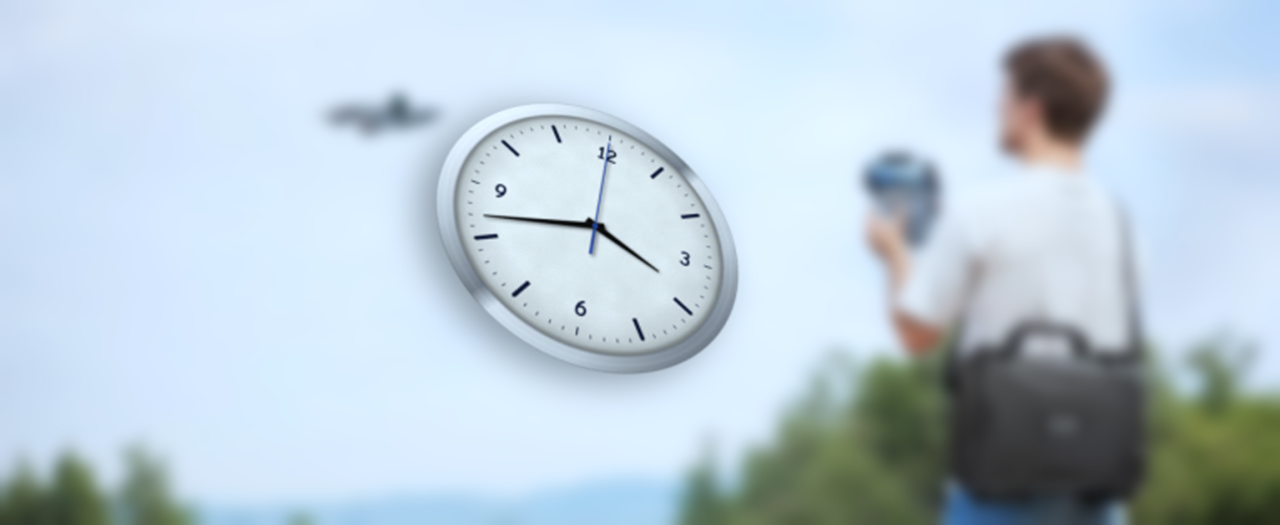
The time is 3h42m00s
